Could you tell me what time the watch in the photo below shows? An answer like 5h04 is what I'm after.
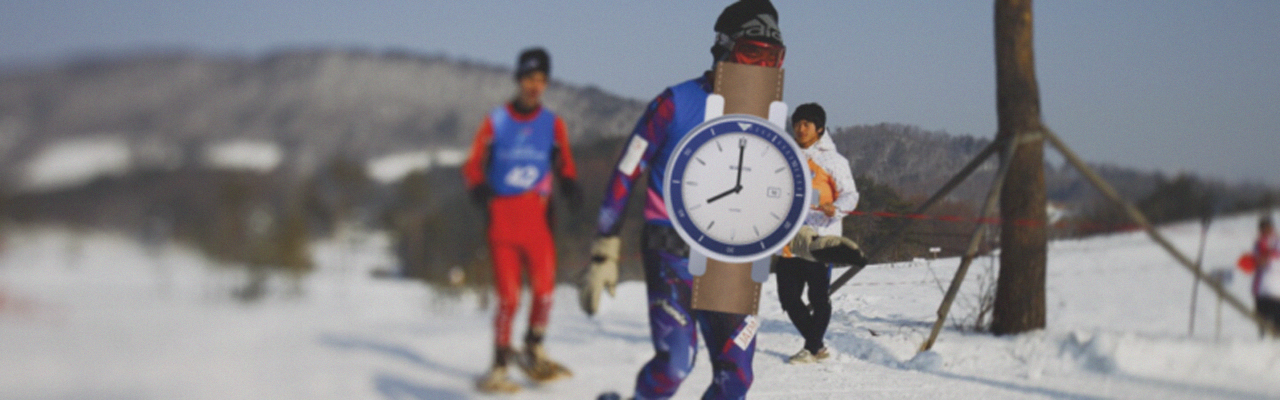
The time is 8h00
